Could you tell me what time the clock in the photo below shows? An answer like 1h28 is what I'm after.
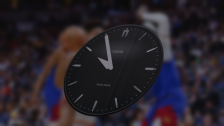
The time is 9h55
